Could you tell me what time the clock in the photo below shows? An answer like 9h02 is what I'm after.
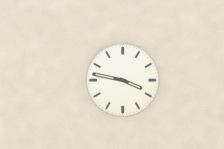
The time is 3h47
